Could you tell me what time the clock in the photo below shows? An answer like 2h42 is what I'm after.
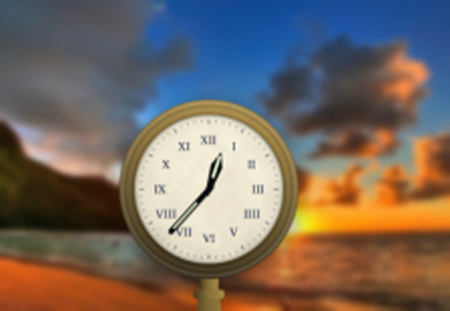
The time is 12h37
